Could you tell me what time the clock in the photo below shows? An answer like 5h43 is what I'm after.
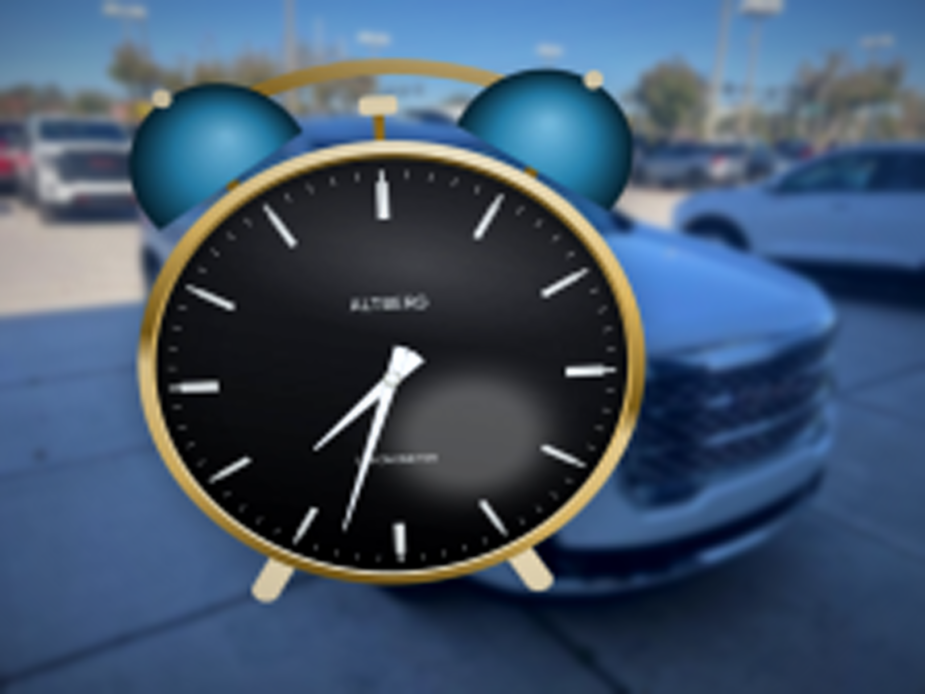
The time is 7h33
